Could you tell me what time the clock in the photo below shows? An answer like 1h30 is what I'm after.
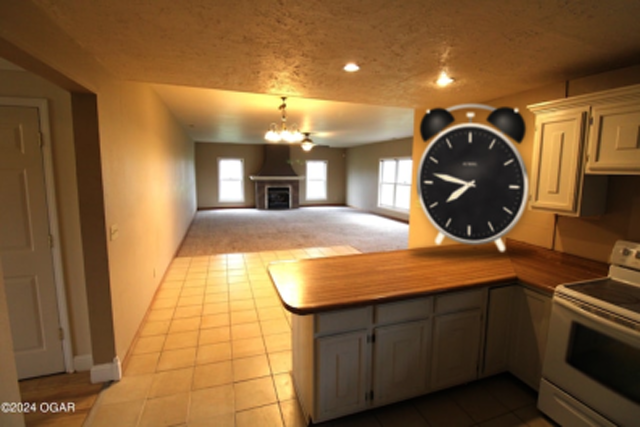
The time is 7h47
